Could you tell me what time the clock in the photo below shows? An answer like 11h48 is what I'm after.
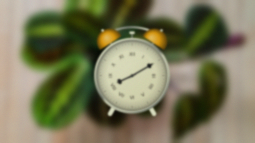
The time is 8h10
